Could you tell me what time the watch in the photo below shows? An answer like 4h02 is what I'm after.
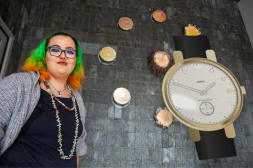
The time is 1h49
